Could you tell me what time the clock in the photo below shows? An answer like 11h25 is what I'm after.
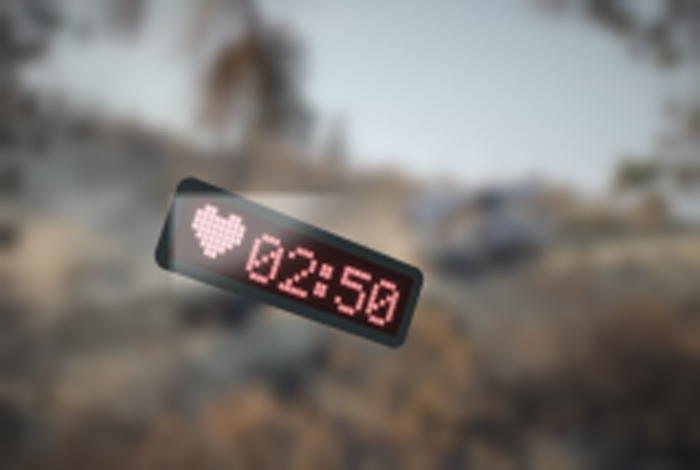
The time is 2h50
